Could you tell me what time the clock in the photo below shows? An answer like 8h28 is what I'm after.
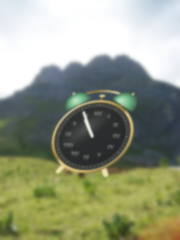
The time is 10h55
